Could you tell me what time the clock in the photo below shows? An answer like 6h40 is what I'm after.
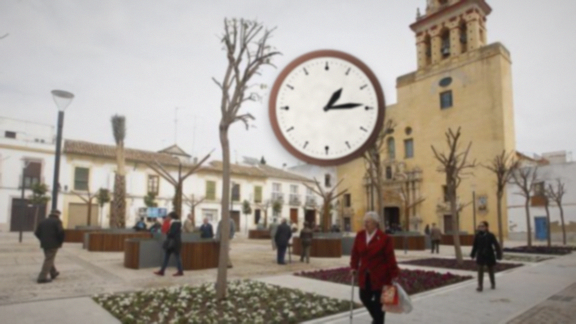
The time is 1h14
